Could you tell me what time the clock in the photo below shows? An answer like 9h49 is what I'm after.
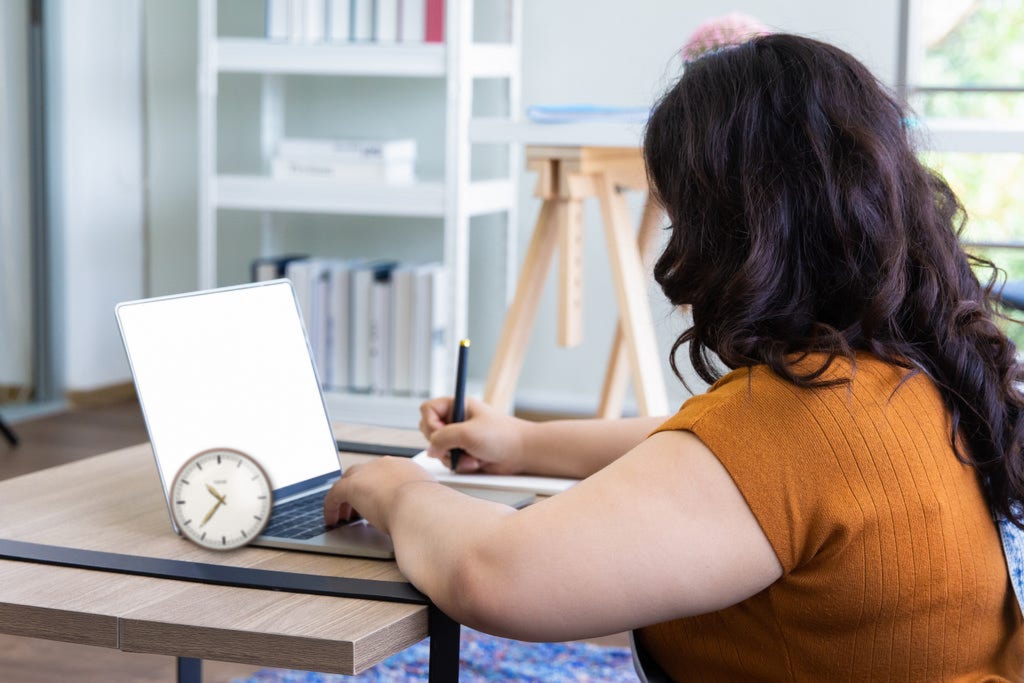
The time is 10h37
